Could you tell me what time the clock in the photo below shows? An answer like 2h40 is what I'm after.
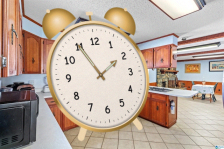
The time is 1h55
